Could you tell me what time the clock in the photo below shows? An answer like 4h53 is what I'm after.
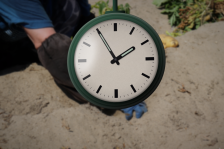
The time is 1h55
